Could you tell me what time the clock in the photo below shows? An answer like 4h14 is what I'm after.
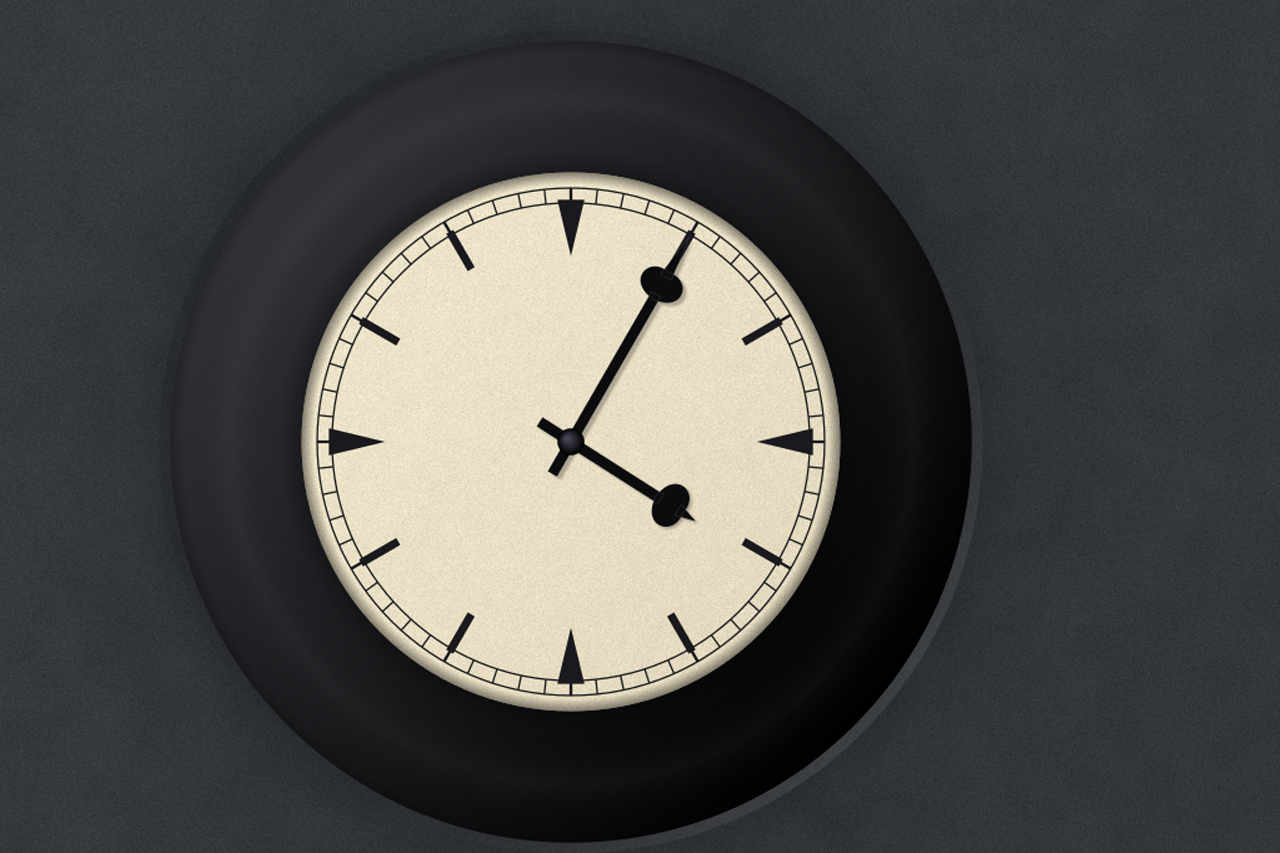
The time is 4h05
